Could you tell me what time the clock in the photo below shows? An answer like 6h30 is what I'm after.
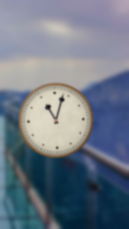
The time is 11h03
